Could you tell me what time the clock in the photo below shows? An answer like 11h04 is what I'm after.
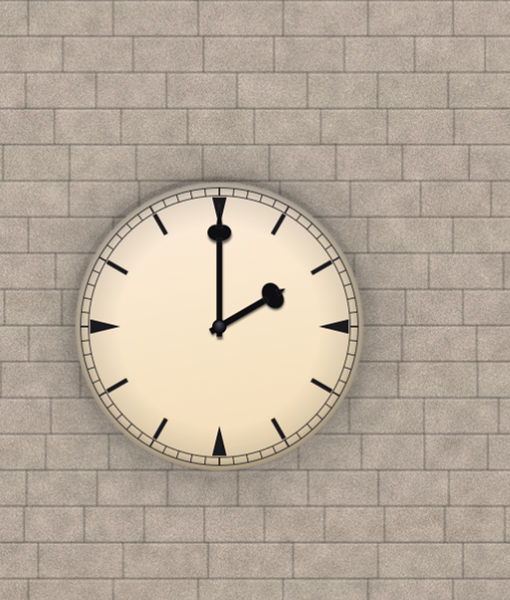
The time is 2h00
